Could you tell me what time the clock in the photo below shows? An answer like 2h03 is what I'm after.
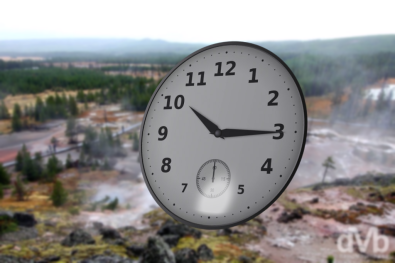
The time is 10h15
